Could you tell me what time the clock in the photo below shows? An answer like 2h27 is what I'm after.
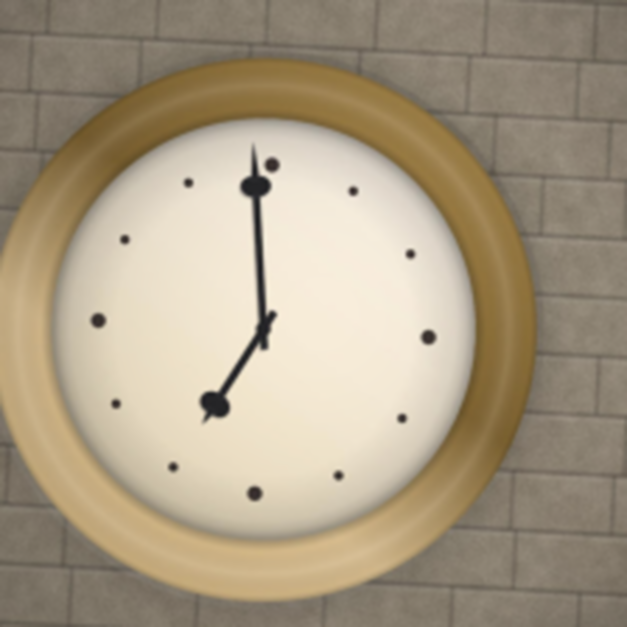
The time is 6h59
